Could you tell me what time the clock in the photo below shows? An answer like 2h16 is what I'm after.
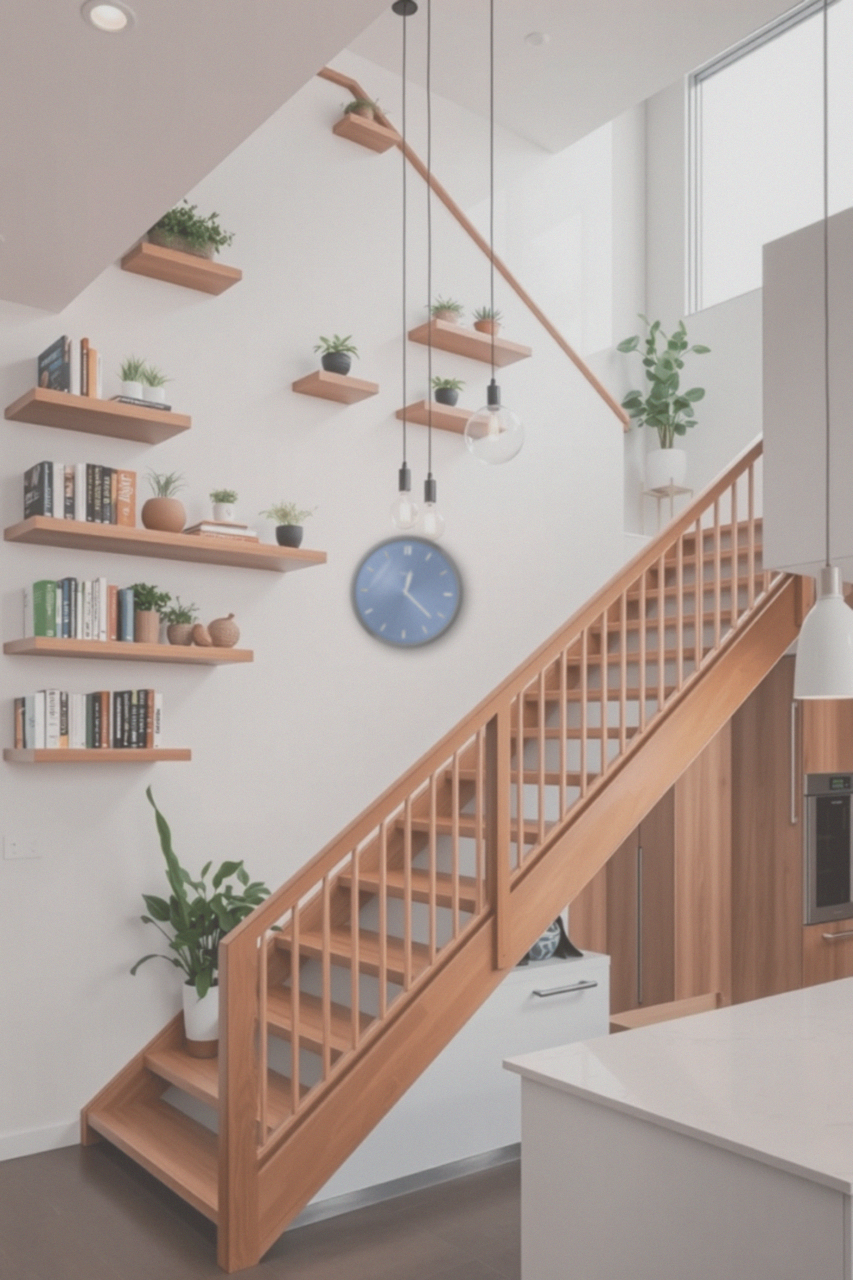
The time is 12h22
